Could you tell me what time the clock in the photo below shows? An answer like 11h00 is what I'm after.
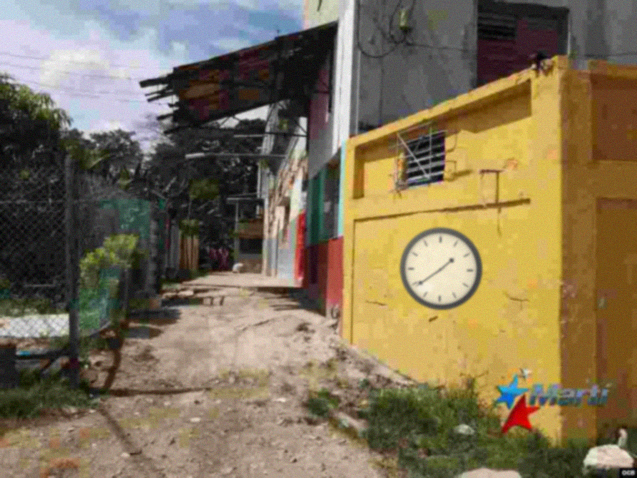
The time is 1h39
